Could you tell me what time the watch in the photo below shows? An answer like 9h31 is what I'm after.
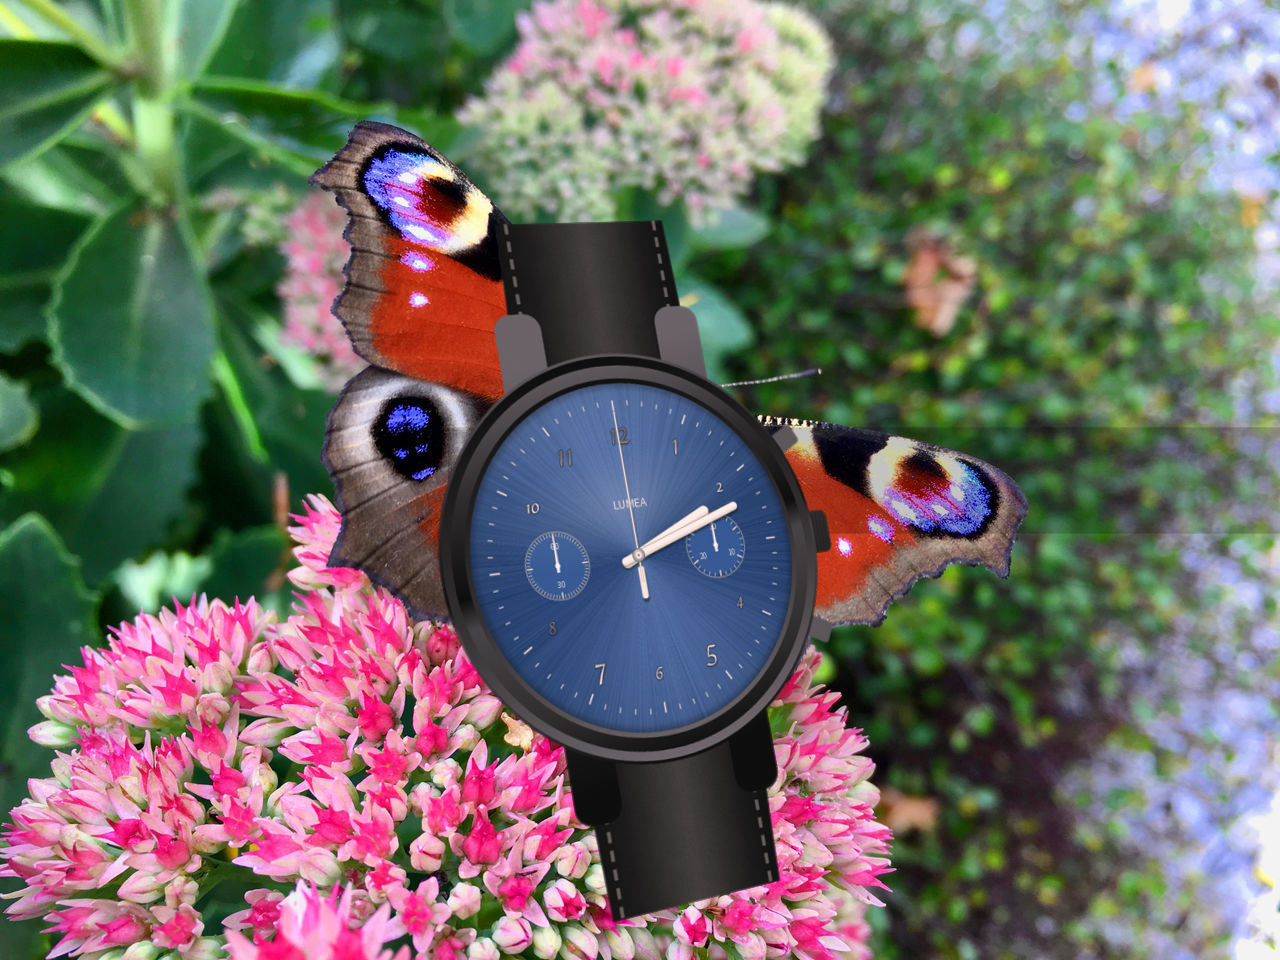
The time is 2h12
